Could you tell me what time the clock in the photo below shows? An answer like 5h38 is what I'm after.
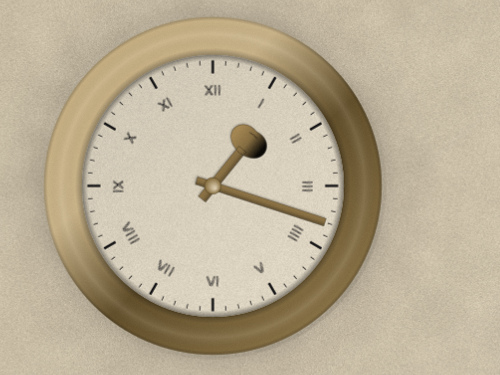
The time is 1h18
